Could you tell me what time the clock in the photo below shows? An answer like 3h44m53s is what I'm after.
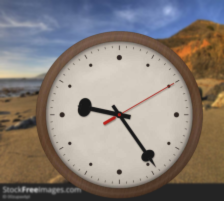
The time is 9h24m10s
